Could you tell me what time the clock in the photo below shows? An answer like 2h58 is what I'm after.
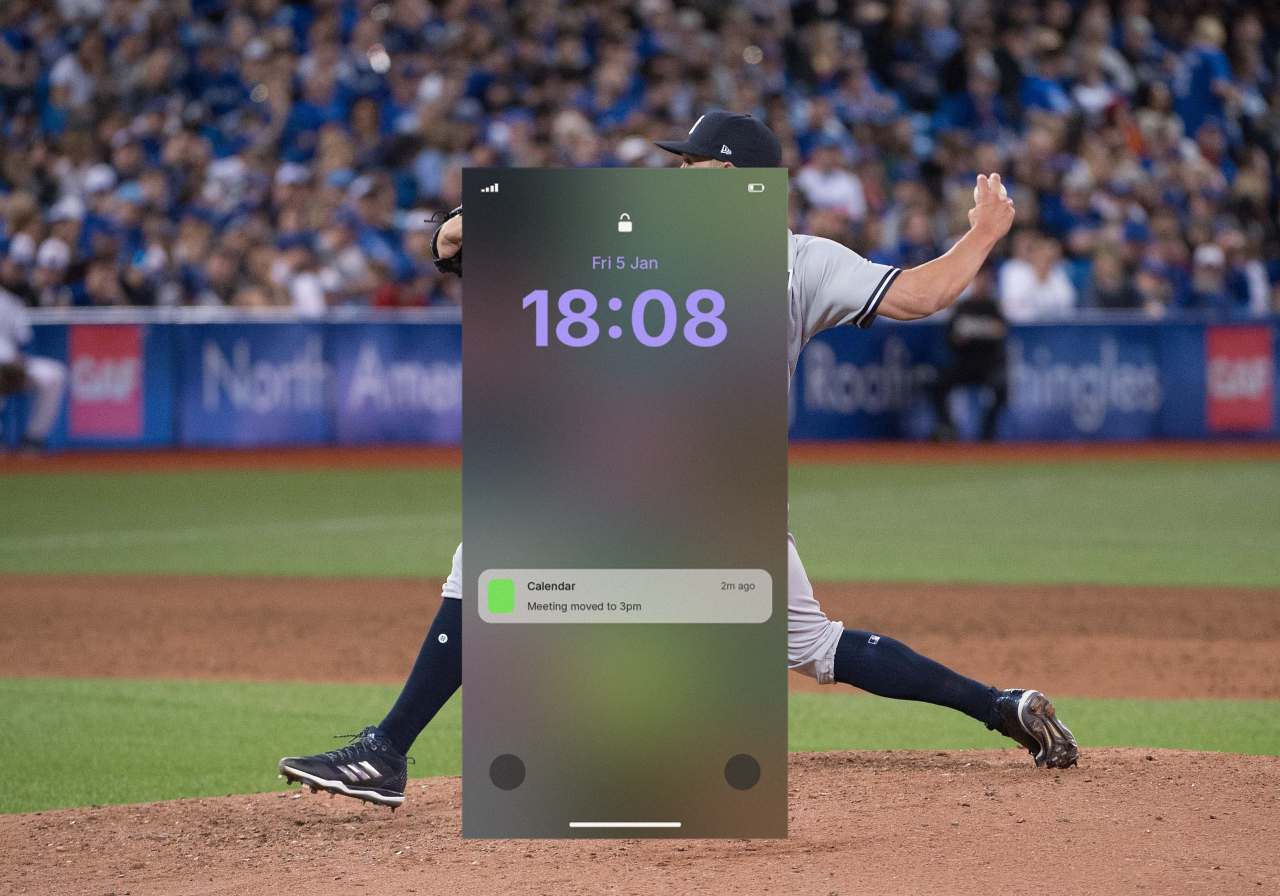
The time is 18h08
